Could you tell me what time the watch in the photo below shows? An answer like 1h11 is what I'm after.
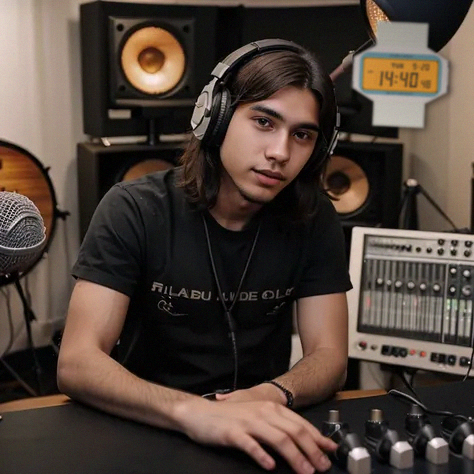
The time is 14h40
